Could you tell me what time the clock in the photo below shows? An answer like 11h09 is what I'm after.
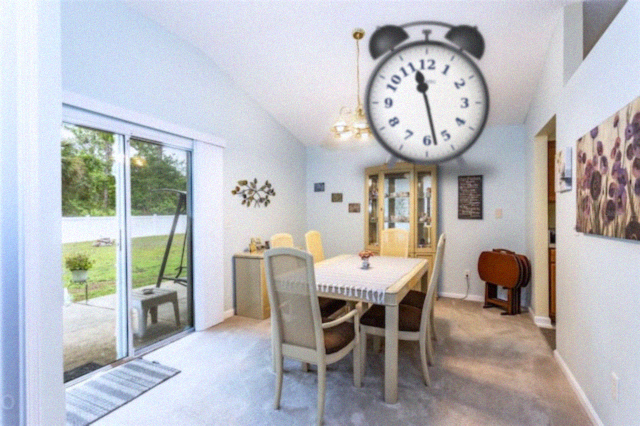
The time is 11h28
